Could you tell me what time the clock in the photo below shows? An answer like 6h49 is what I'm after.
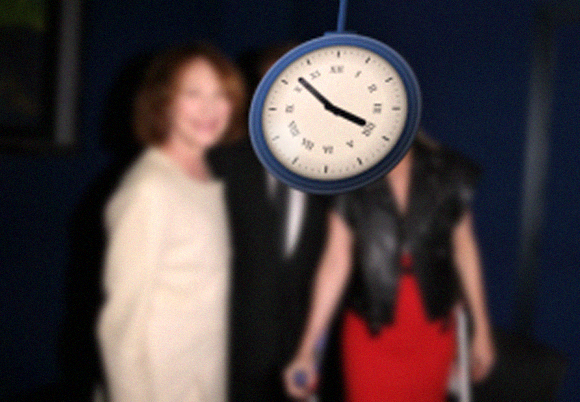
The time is 3h52
